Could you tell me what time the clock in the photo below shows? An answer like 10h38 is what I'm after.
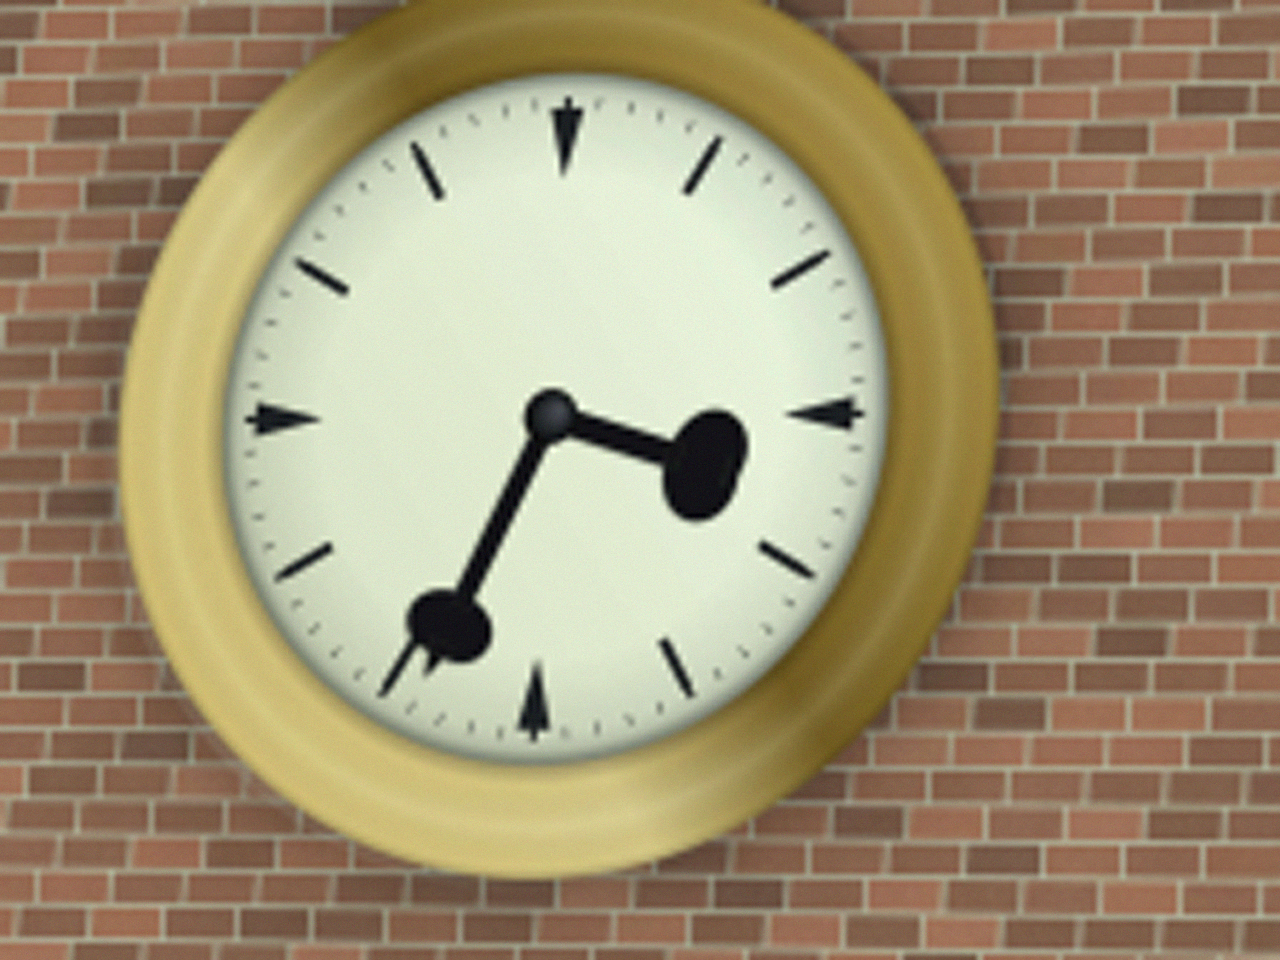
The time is 3h34
